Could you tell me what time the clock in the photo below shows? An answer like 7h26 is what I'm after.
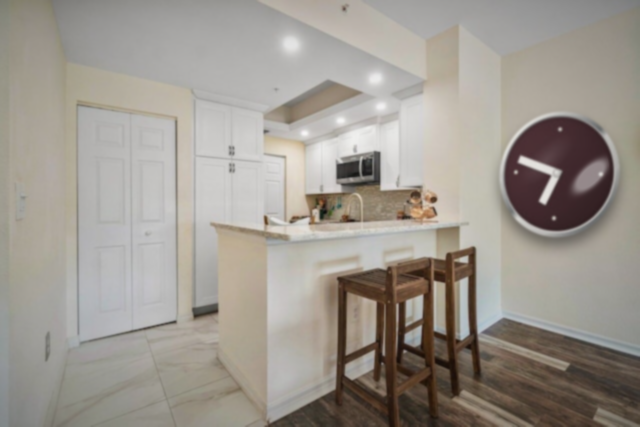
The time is 6h48
